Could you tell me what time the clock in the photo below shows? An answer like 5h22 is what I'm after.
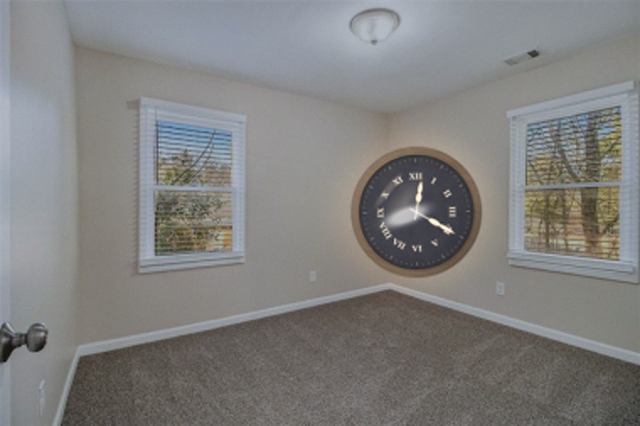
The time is 12h20
